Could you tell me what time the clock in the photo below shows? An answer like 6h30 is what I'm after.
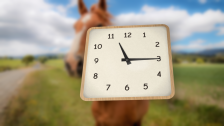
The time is 11h15
